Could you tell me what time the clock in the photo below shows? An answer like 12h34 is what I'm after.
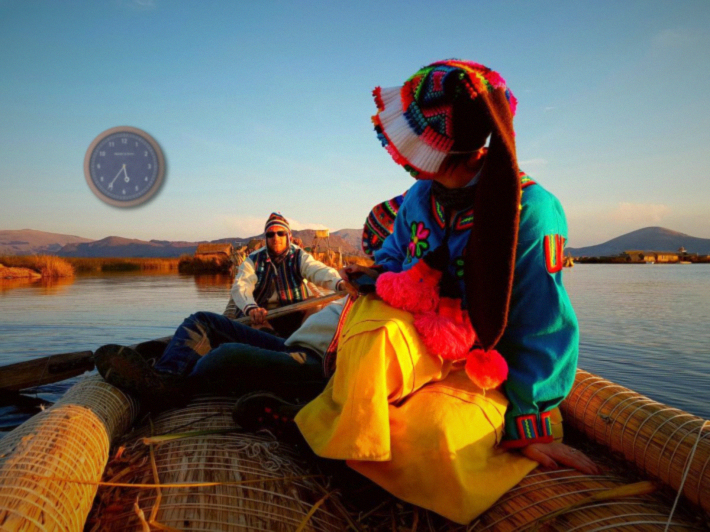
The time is 5h36
